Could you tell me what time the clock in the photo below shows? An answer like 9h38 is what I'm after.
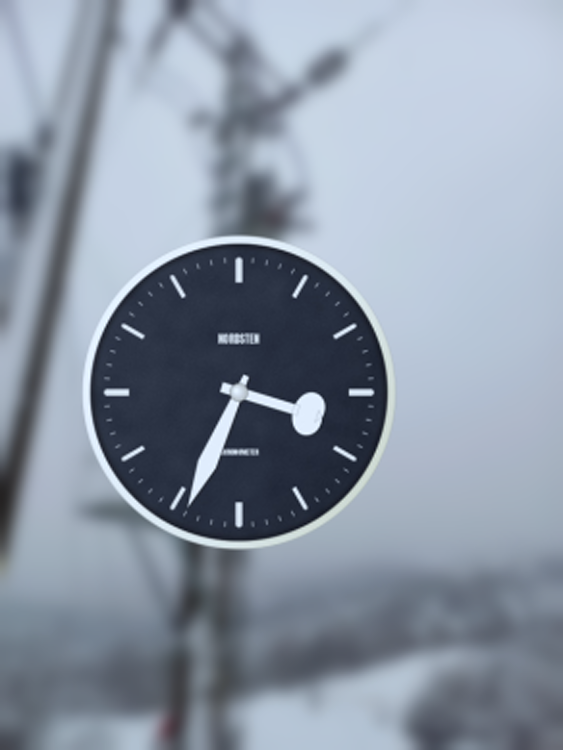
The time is 3h34
